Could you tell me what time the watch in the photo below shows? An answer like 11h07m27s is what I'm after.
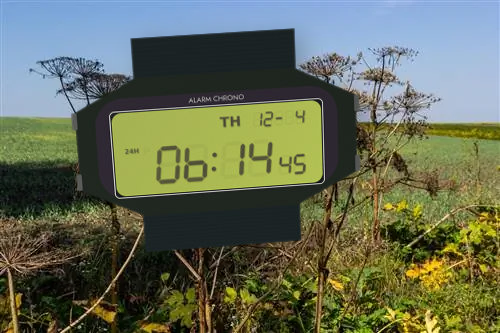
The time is 6h14m45s
